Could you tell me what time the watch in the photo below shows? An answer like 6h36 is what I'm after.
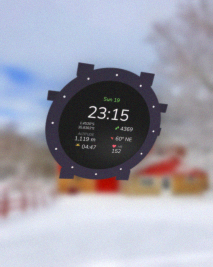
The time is 23h15
